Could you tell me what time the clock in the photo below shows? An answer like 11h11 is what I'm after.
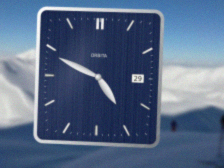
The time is 4h49
